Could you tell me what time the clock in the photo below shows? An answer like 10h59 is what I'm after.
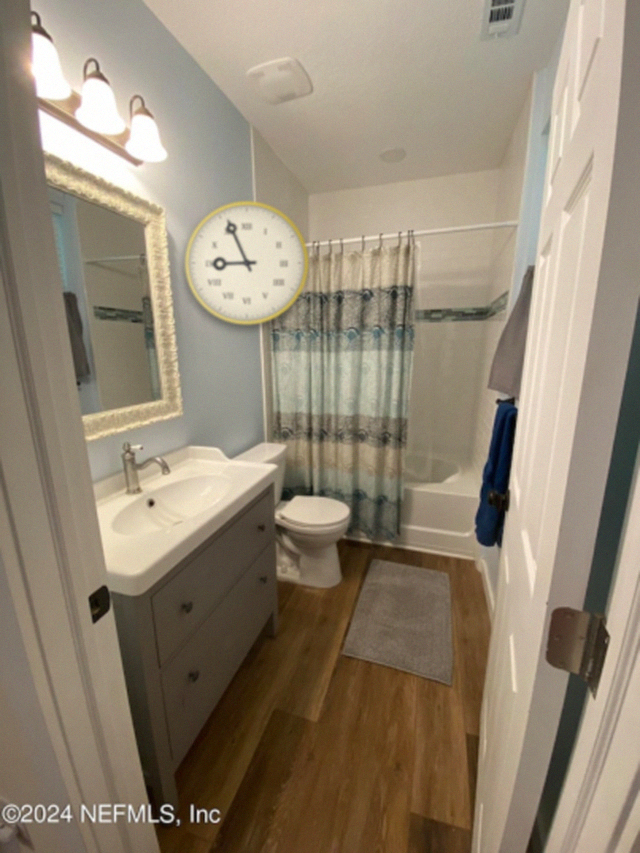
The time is 8h56
